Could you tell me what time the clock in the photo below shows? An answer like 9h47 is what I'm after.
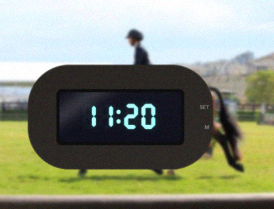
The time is 11h20
